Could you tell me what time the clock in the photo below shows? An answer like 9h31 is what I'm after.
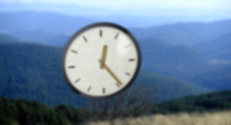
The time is 12h24
